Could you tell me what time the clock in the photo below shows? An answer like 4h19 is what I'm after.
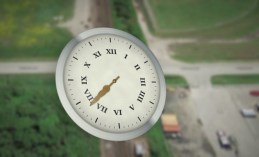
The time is 7h38
